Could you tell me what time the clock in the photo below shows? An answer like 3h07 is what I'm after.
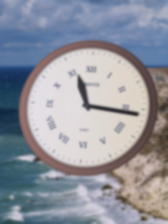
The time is 11h16
